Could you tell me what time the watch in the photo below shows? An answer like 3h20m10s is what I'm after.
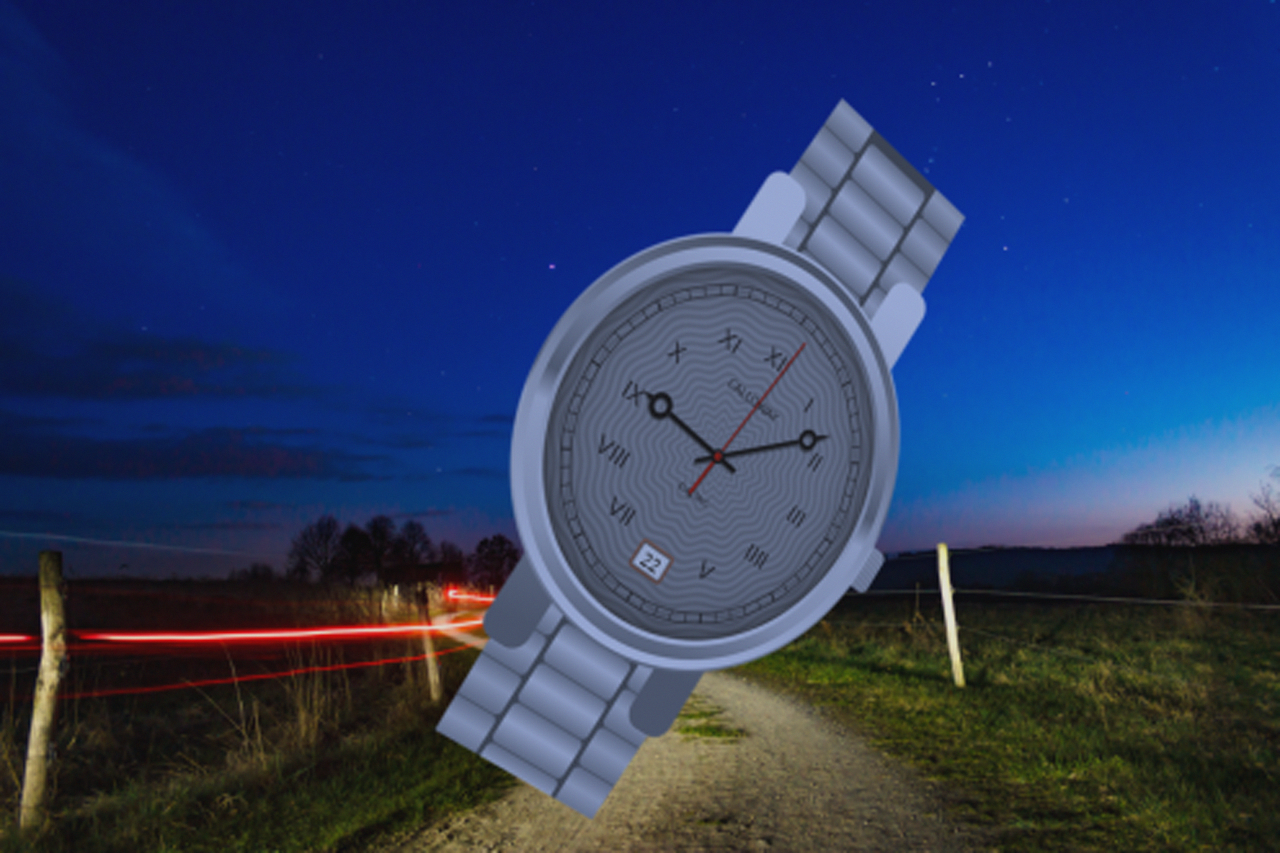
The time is 9h08m01s
